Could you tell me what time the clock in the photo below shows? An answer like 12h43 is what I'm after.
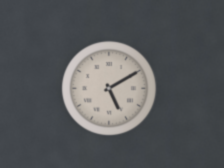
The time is 5h10
